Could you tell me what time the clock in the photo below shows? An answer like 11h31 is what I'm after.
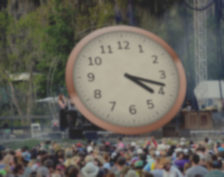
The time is 4h18
